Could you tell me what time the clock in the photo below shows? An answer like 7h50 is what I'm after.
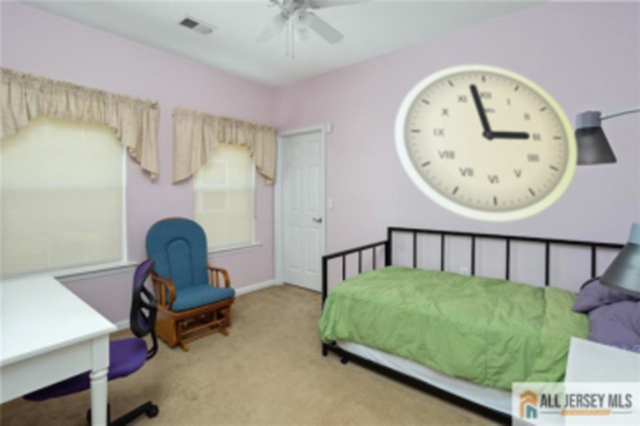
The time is 2h58
